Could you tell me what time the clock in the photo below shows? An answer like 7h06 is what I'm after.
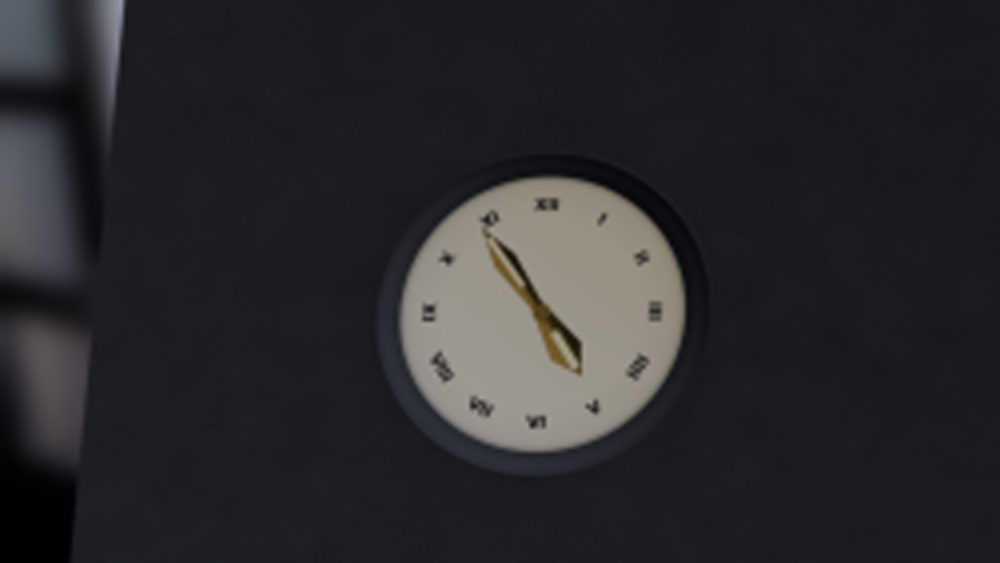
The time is 4h54
